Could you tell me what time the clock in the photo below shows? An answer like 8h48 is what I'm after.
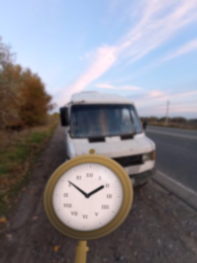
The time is 1h51
